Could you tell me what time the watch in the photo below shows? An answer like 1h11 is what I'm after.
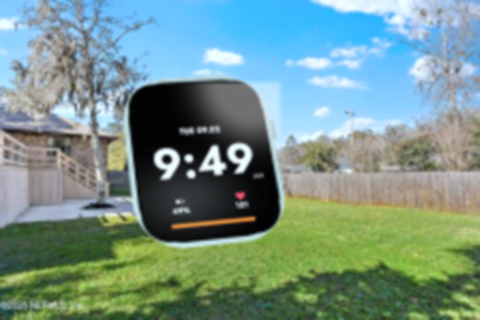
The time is 9h49
